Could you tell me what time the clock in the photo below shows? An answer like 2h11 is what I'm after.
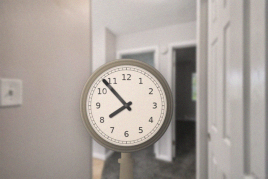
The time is 7h53
